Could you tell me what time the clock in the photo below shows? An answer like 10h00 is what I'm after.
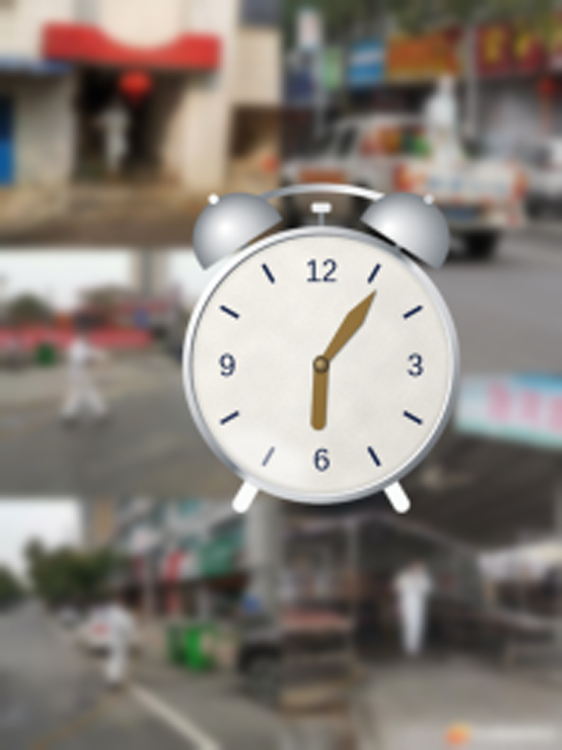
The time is 6h06
